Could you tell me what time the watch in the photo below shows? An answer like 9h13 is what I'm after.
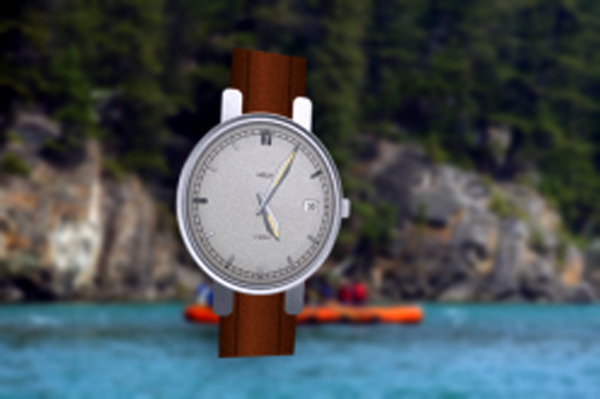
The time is 5h05
